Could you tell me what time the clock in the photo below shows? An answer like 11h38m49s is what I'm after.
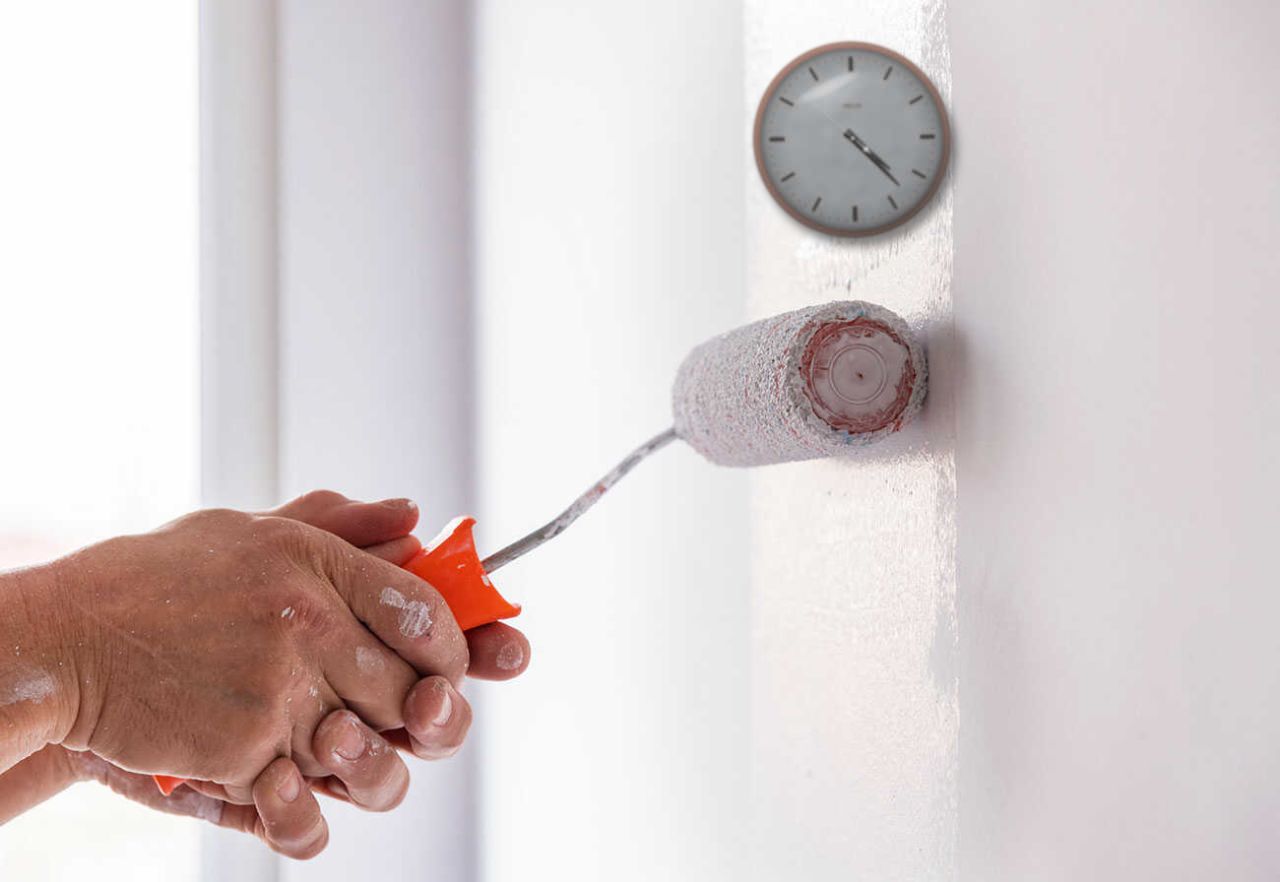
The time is 4h22m52s
